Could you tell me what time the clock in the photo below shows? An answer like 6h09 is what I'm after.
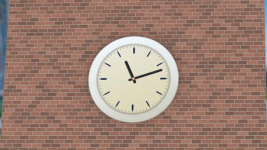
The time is 11h12
